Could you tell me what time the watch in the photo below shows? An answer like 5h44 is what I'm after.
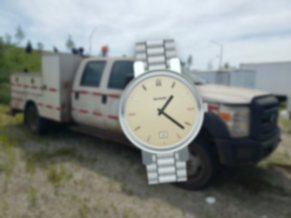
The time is 1h22
